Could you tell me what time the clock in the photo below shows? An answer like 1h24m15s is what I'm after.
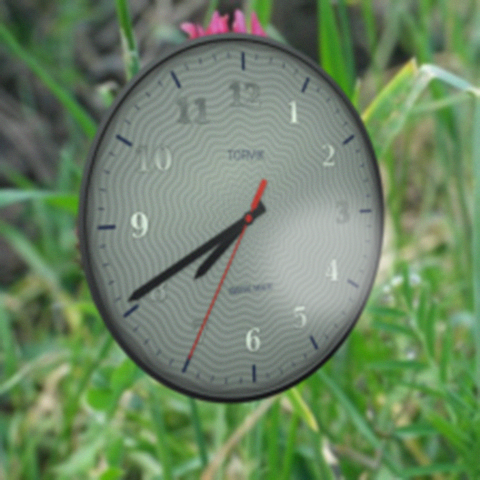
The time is 7h40m35s
